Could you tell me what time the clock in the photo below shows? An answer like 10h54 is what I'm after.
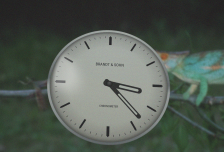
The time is 3h23
